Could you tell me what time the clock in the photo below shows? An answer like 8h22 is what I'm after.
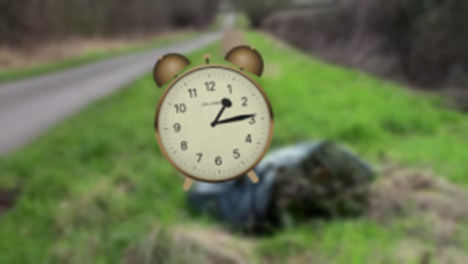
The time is 1h14
